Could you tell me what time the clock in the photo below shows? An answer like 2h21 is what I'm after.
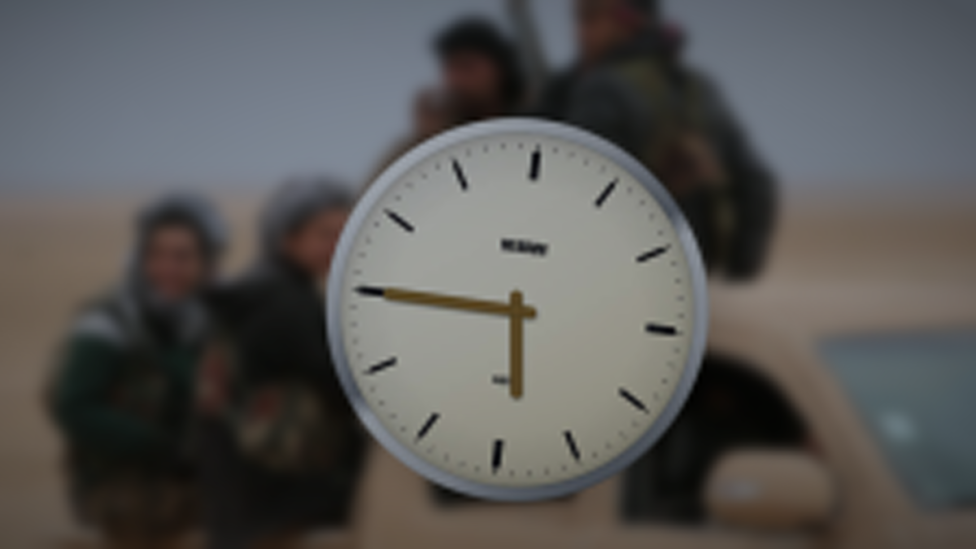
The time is 5h45
